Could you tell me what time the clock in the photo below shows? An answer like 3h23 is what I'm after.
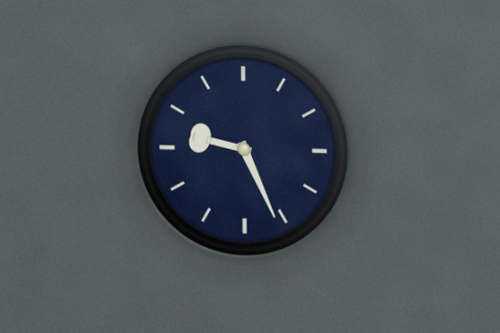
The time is 9h26
